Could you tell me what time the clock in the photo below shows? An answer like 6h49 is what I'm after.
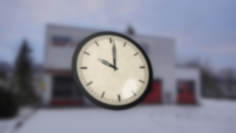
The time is 10h01
